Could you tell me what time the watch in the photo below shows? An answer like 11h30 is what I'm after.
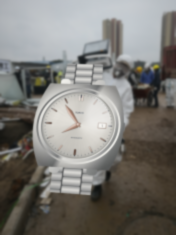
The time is 7h54
